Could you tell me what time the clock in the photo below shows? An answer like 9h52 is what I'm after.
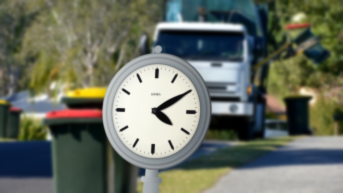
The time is 4h10
